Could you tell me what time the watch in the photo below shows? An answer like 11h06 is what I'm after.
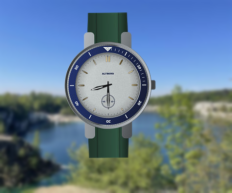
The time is 8h30
